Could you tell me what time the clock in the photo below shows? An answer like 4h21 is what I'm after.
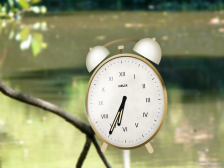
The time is 6h35
